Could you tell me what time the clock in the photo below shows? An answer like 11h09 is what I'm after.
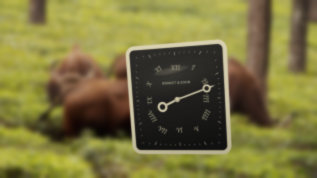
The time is 8h12
